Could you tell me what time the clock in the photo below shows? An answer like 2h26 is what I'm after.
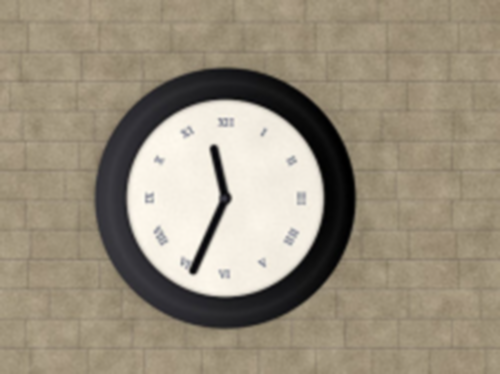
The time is 11h34
